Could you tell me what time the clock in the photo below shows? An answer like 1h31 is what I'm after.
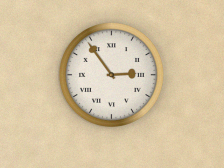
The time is 2h54
